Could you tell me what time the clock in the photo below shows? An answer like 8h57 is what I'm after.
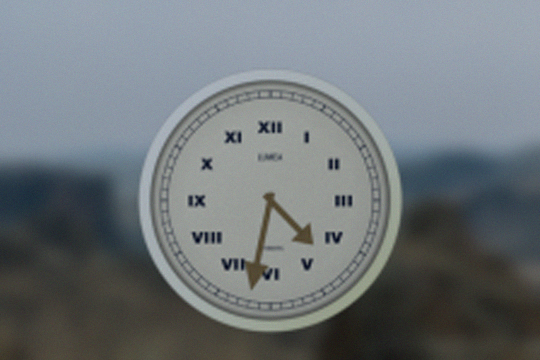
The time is 4h32
